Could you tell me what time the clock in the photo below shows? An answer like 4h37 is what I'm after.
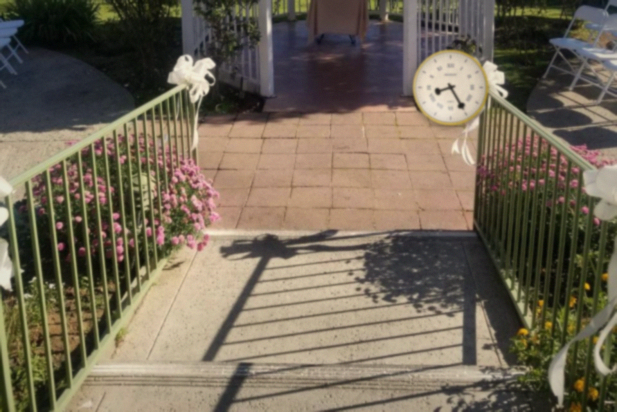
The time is 8h25
